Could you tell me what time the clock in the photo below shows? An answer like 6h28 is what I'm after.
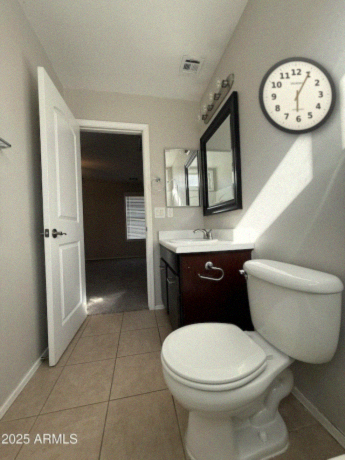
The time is 6h05
